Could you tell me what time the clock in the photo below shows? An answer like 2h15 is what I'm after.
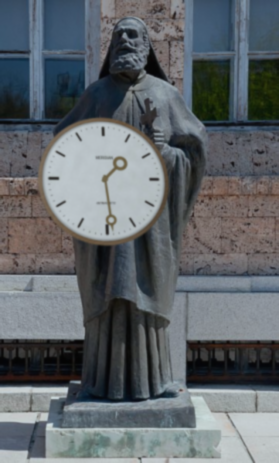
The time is 1h29
